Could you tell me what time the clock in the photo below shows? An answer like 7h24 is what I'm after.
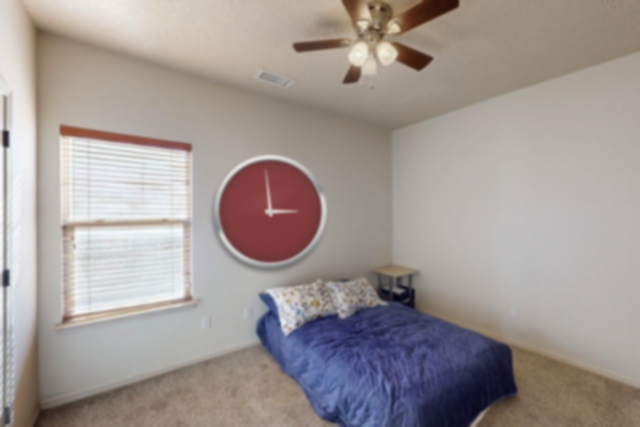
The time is 2h59
